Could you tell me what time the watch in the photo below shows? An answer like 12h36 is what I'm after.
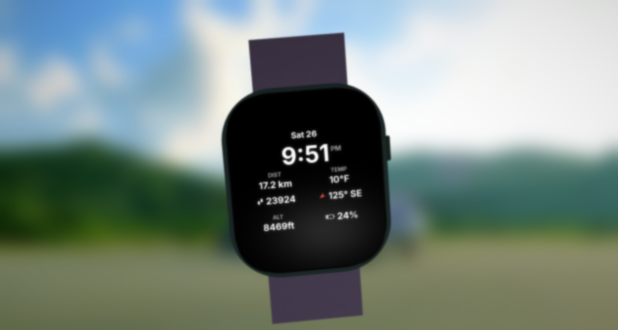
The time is 9h51
